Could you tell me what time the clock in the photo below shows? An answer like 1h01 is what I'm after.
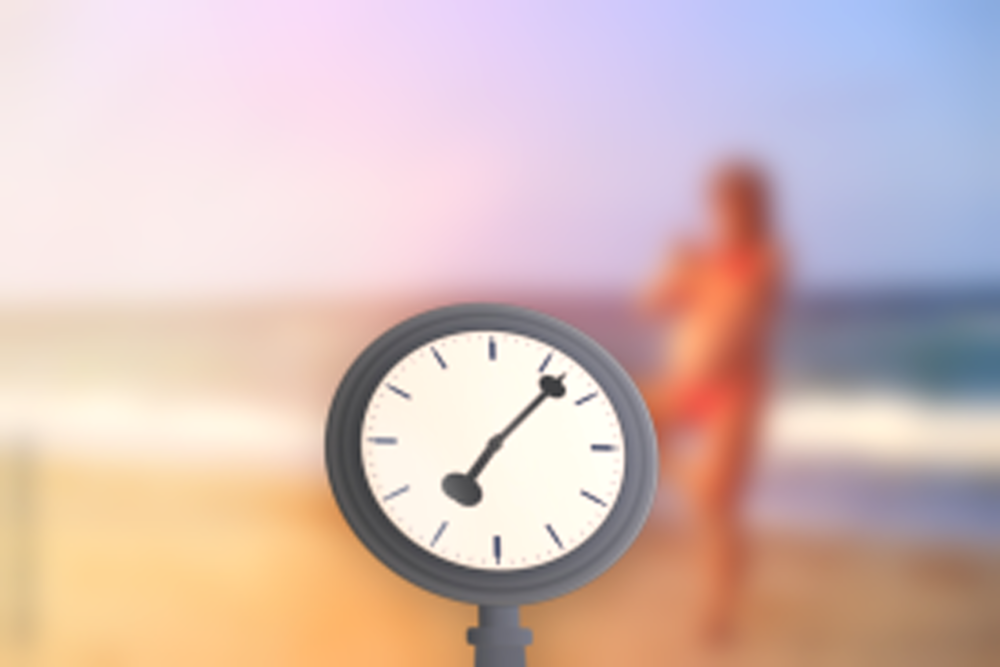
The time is 7h07
